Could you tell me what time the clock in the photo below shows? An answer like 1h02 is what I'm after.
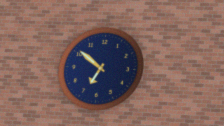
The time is 6h51
